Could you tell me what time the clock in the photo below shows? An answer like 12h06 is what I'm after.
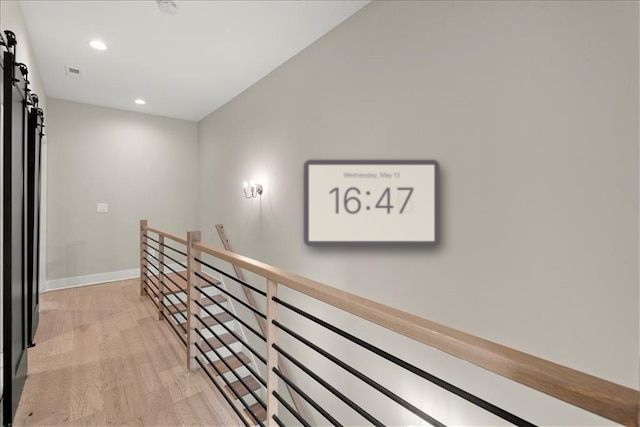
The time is 16h47
